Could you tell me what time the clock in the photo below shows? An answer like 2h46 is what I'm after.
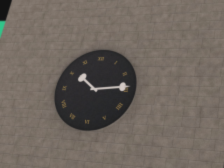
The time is 10h14
